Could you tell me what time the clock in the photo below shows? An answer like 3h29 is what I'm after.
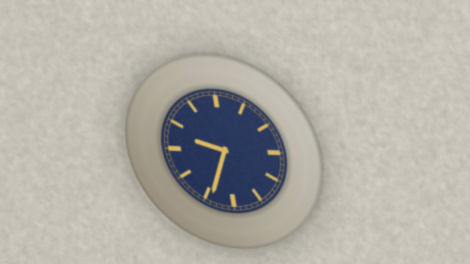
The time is 9h34
